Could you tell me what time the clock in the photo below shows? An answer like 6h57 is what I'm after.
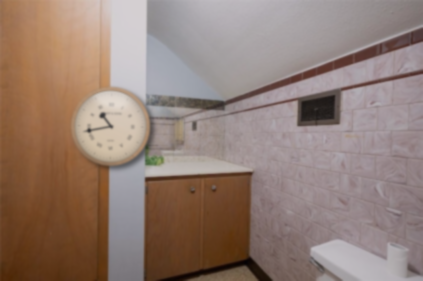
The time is 10h43
